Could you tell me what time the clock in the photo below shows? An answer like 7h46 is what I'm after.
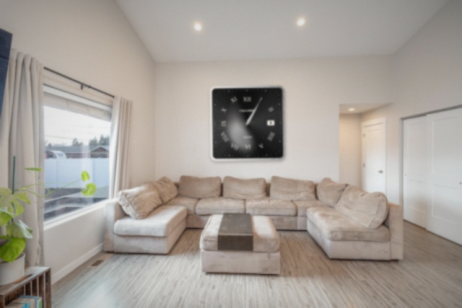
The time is 1h05
